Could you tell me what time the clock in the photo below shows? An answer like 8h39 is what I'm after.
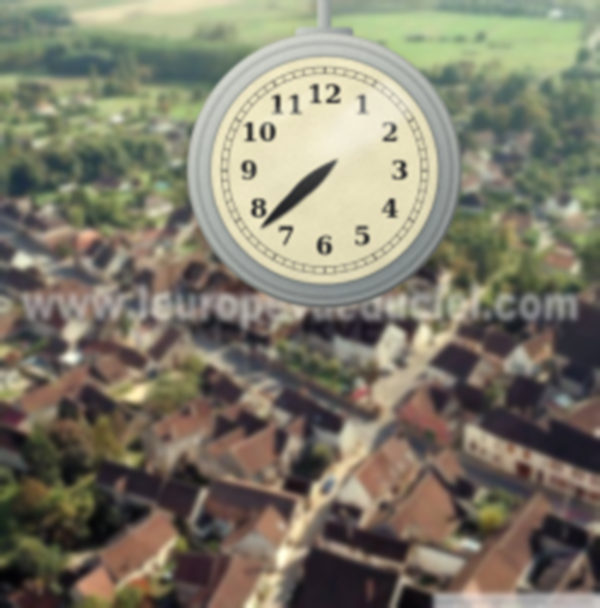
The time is 7h38
